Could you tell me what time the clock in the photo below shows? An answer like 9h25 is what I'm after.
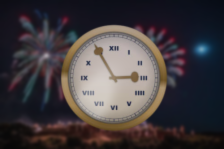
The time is 2h55
